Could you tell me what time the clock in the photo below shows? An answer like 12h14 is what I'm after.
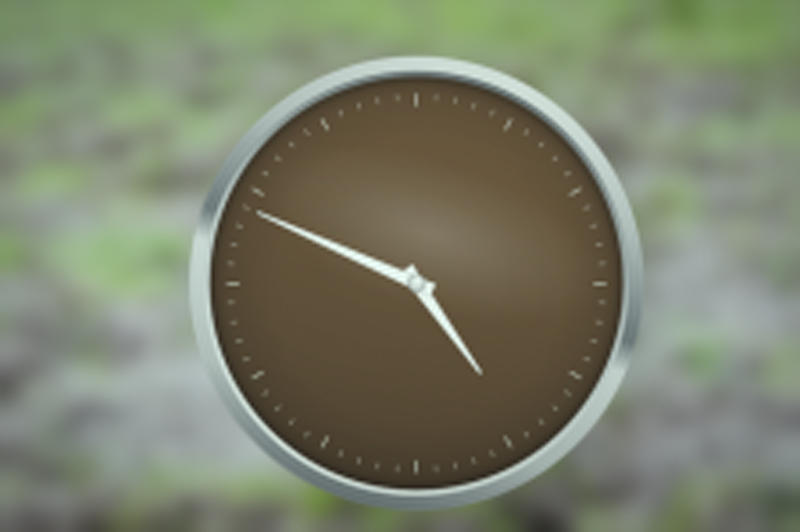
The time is 4h49
